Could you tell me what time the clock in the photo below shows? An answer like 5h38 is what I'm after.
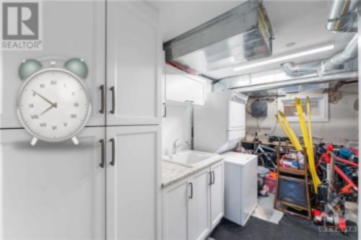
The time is 7h51
